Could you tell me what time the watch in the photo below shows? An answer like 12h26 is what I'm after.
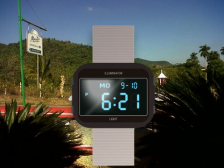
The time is 6h21
